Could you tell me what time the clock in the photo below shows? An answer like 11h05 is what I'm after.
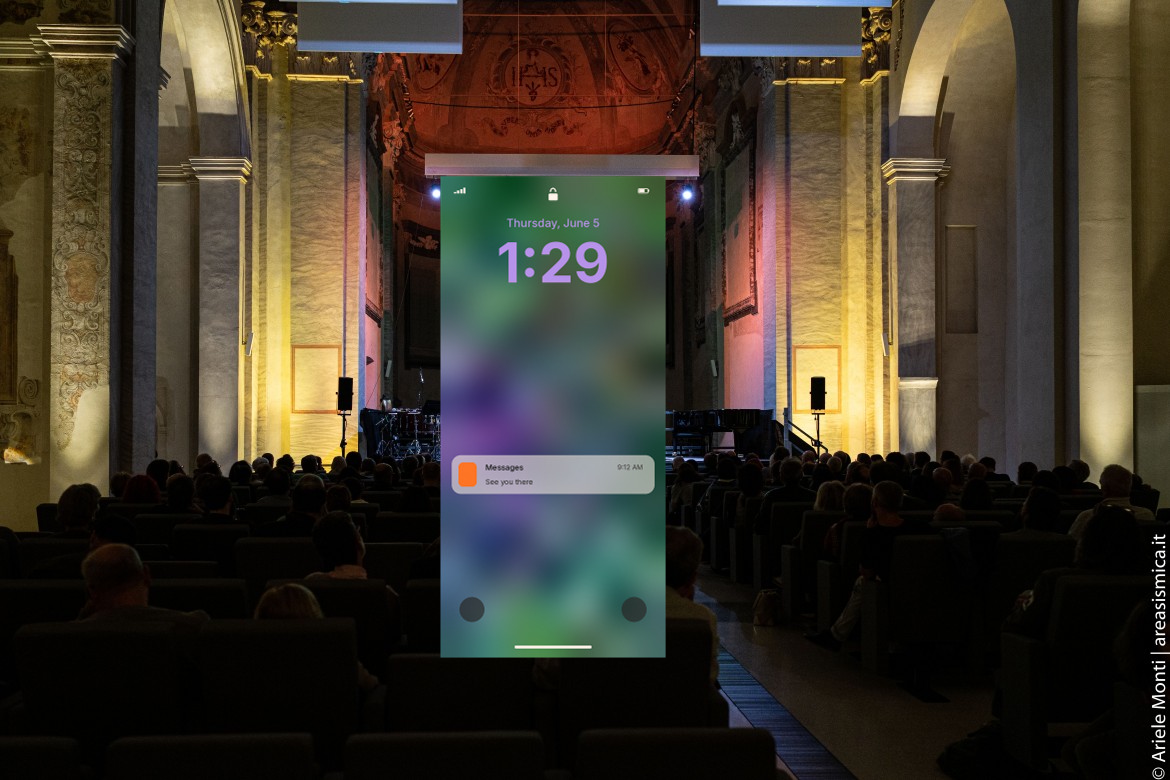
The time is 1h29
